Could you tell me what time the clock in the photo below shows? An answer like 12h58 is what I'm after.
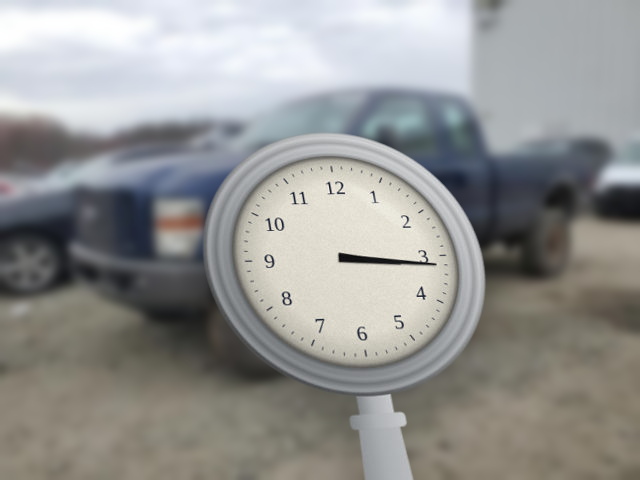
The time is 3h16
